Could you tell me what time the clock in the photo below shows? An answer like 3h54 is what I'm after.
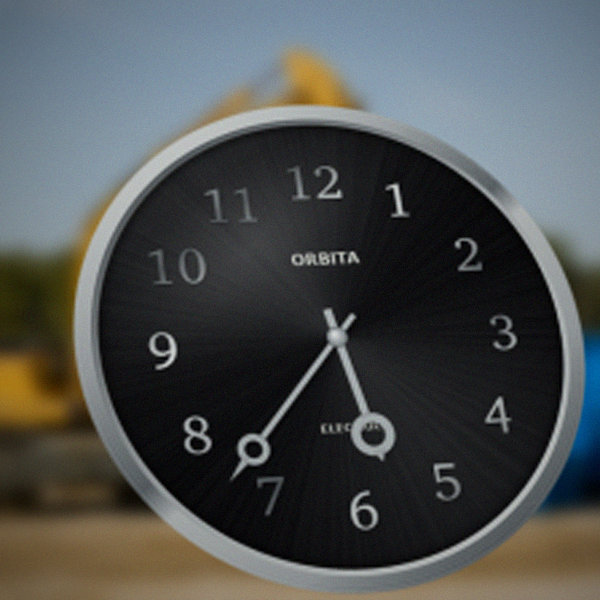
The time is 5h37
